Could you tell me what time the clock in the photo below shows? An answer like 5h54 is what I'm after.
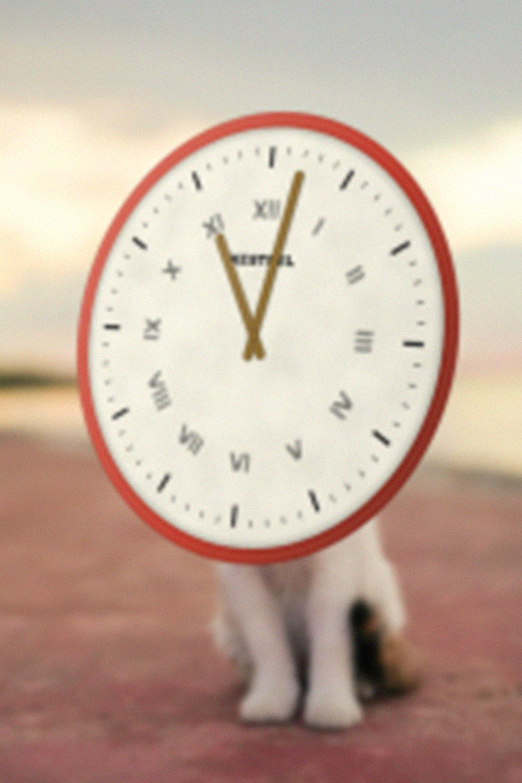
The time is 11h02
